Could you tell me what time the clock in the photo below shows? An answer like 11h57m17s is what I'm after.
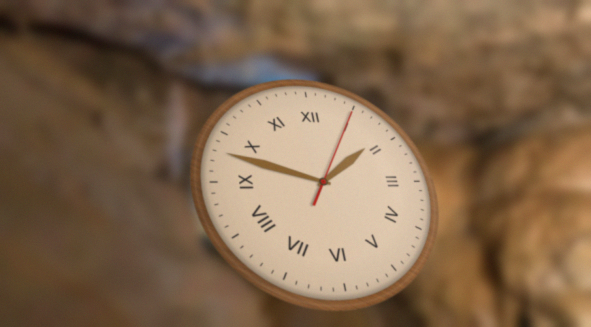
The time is 1h48m05s
